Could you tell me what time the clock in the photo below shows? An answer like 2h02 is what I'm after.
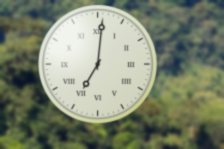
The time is 7h01
